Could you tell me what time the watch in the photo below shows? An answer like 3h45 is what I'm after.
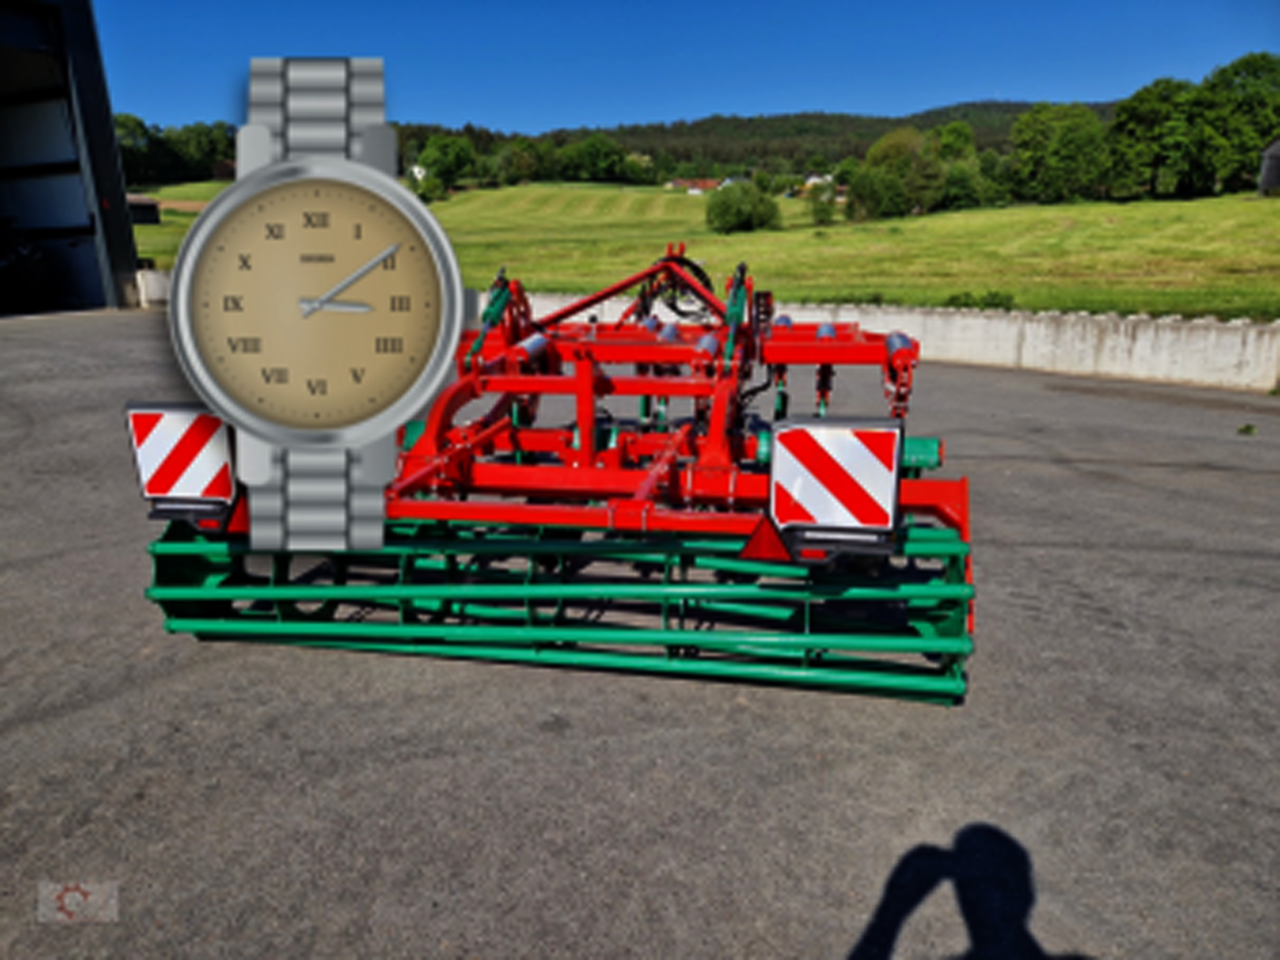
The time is 3h09
